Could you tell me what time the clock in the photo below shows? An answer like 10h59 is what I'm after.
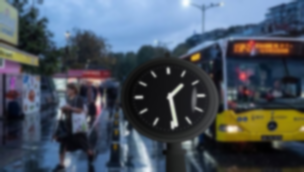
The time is 1h29
